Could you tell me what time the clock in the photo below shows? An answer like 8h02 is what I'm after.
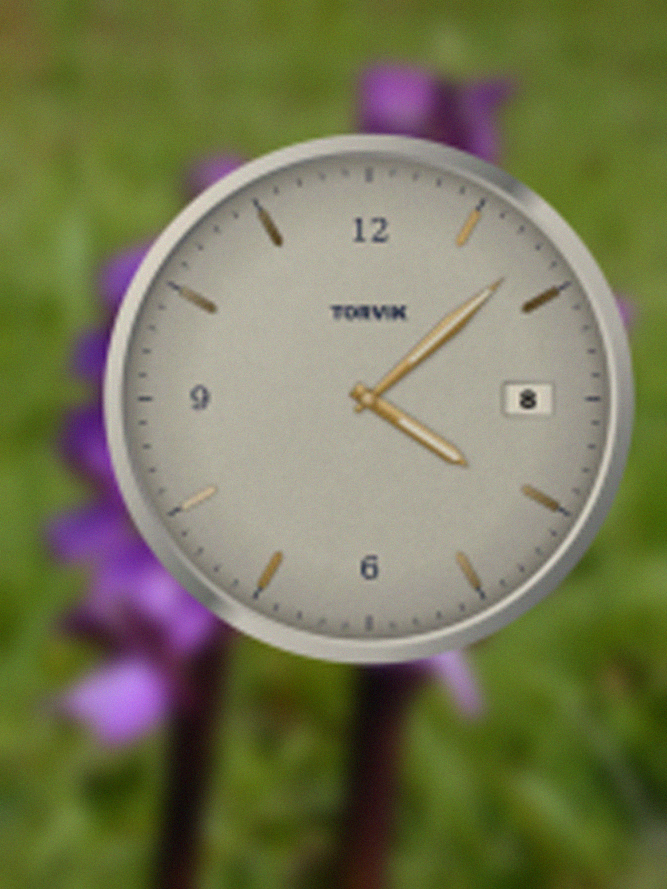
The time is 4h08
